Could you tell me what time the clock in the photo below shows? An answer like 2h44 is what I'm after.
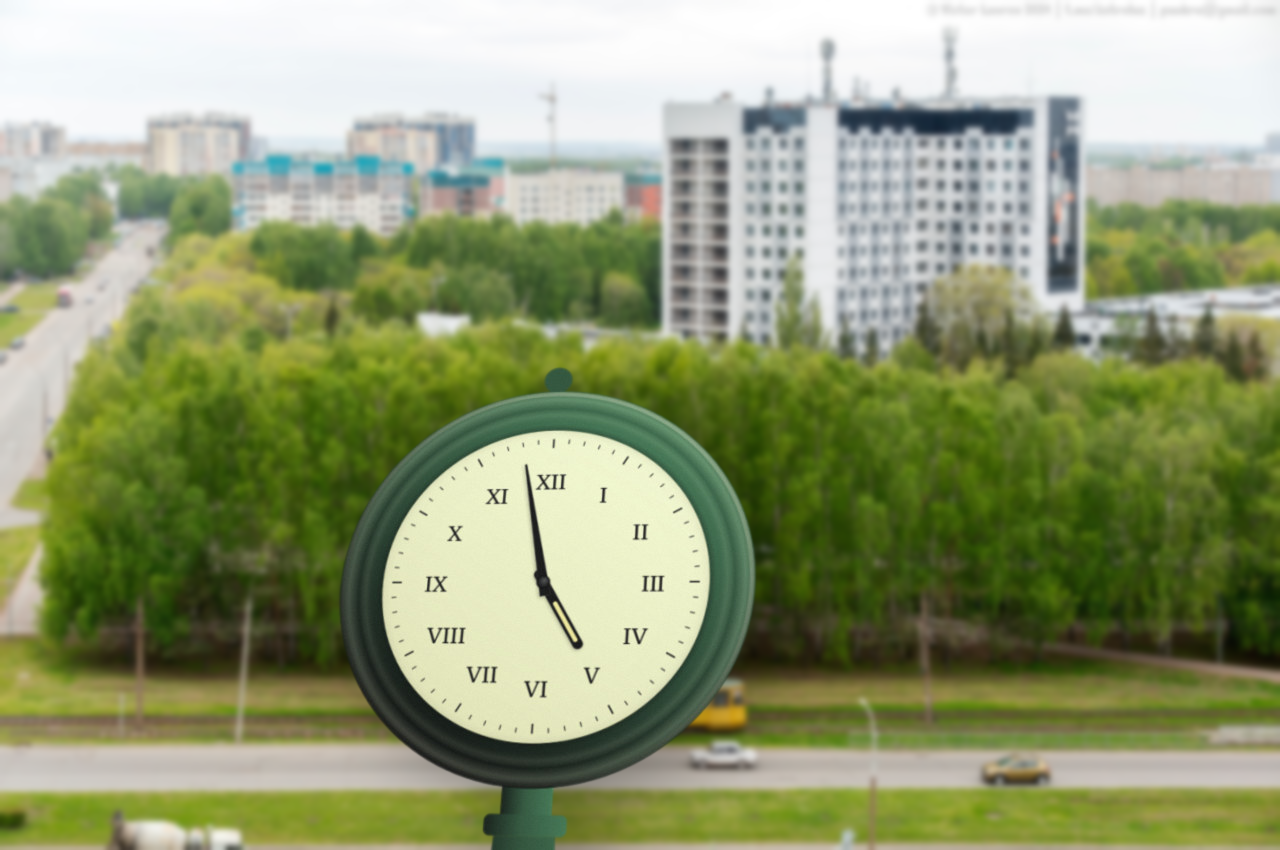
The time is 4h58
